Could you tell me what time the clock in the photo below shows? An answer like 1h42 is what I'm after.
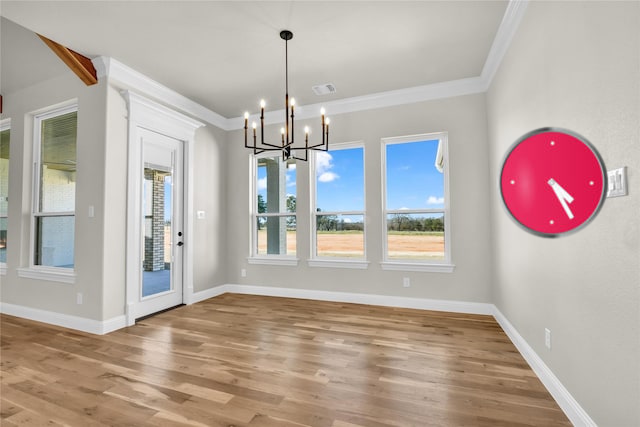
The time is 4h25
